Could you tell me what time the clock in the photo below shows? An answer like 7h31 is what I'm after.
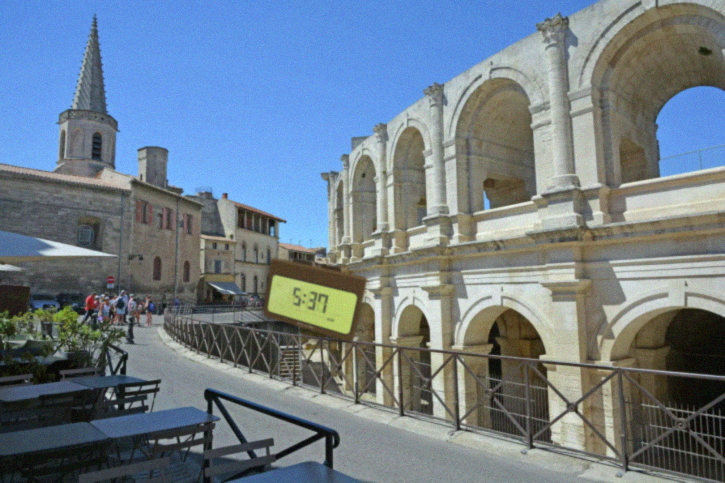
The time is 5h37
